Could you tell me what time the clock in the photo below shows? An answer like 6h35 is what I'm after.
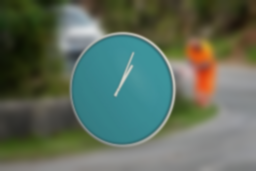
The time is 1h04
